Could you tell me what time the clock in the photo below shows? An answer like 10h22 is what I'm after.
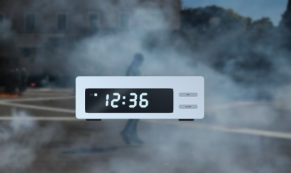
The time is 12h36
